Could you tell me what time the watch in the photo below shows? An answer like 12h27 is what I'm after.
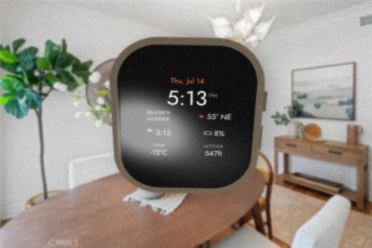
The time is 5h13
